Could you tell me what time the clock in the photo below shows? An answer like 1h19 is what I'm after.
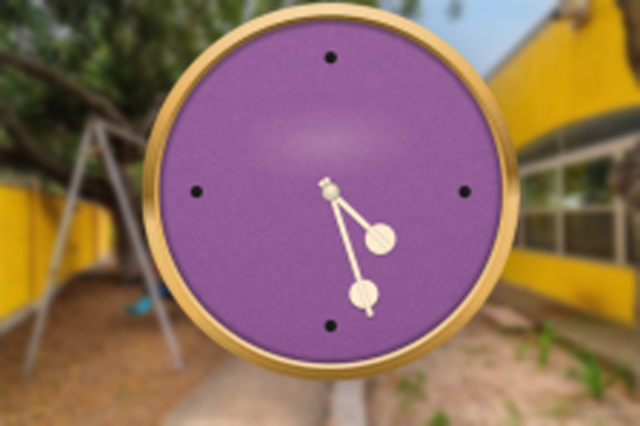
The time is 4h27
